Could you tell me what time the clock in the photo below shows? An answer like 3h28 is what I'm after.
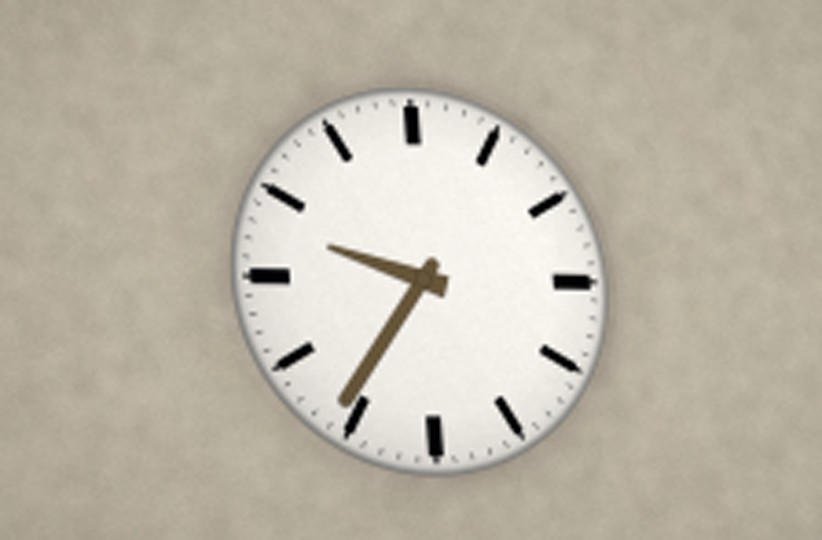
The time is 9h36
